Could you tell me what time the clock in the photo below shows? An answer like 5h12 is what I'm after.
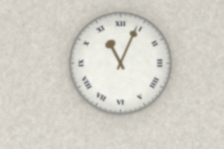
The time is 11h04
